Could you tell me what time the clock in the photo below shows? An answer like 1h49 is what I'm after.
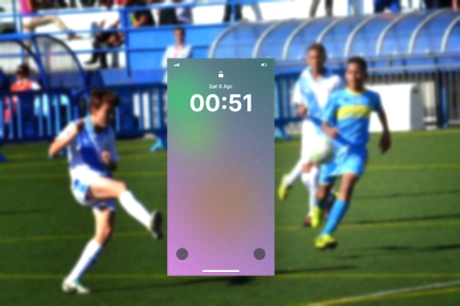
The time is 0h51
